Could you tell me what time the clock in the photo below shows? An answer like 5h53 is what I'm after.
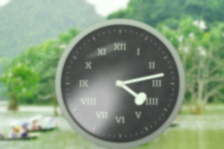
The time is 4h13
